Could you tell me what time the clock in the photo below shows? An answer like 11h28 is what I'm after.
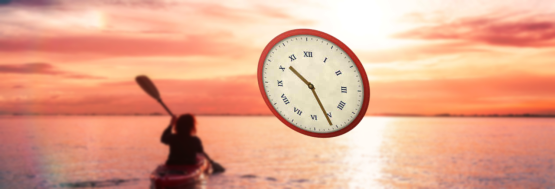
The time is 10h26
